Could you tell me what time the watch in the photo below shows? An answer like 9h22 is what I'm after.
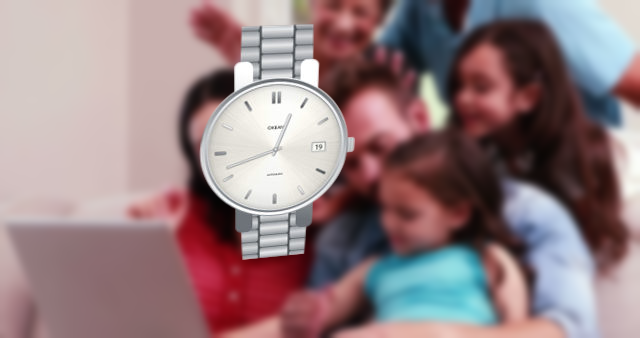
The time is 12h42
